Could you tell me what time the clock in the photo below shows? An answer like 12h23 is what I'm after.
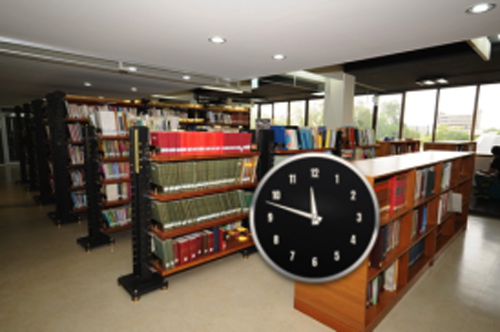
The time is 11h48
